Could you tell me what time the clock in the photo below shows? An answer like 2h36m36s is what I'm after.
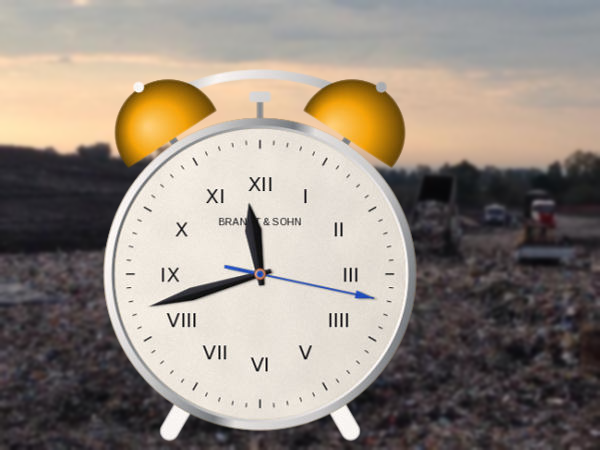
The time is 11h42m17s
